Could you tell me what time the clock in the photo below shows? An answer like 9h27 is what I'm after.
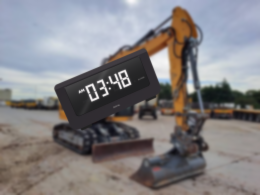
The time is 3h48
